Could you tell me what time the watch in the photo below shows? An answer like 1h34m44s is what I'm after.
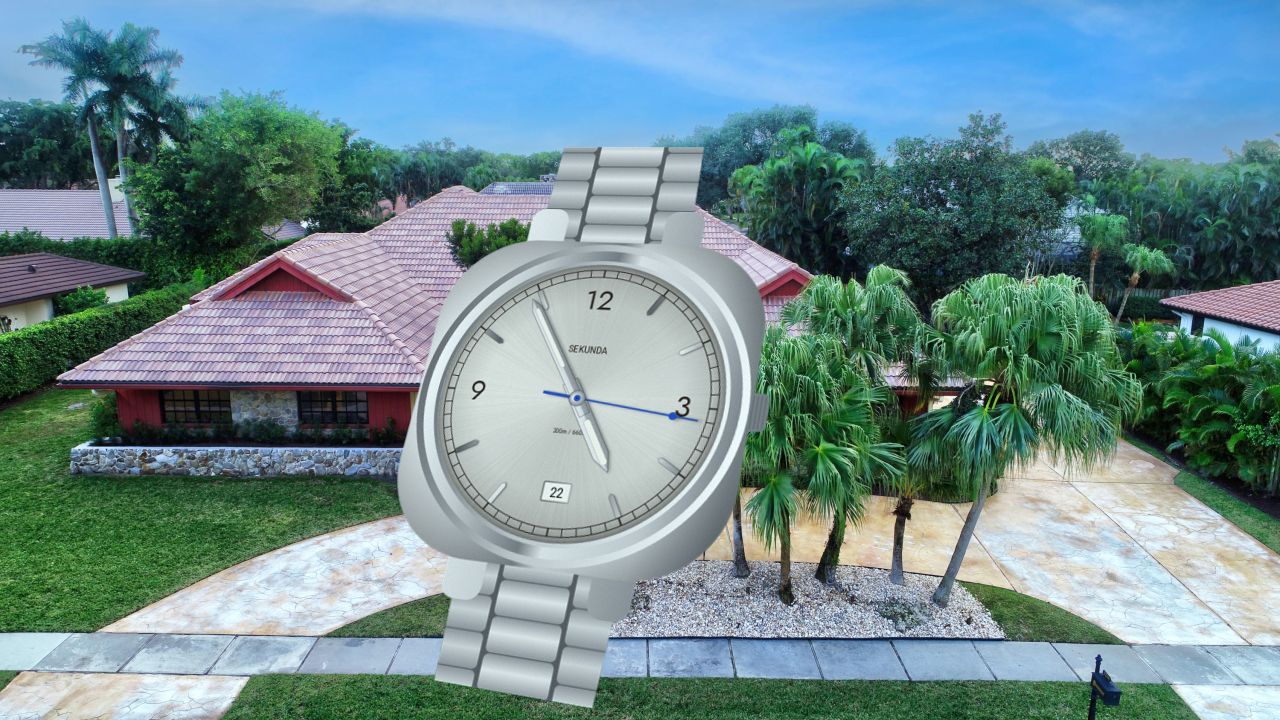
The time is 4h54m16s
